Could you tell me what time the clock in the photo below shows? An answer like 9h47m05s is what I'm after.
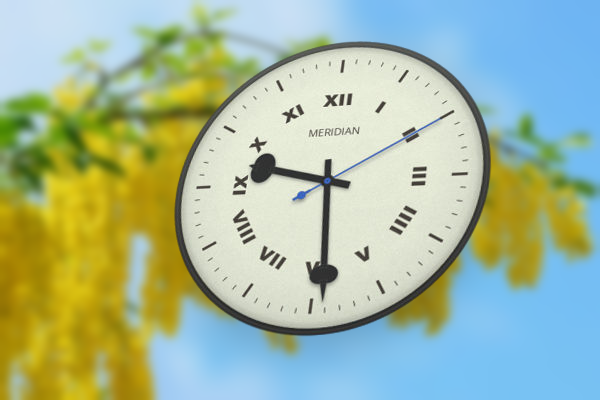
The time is 9h29m10s
